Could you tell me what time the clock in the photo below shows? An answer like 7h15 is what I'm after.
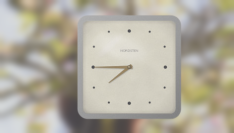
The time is 7h45
